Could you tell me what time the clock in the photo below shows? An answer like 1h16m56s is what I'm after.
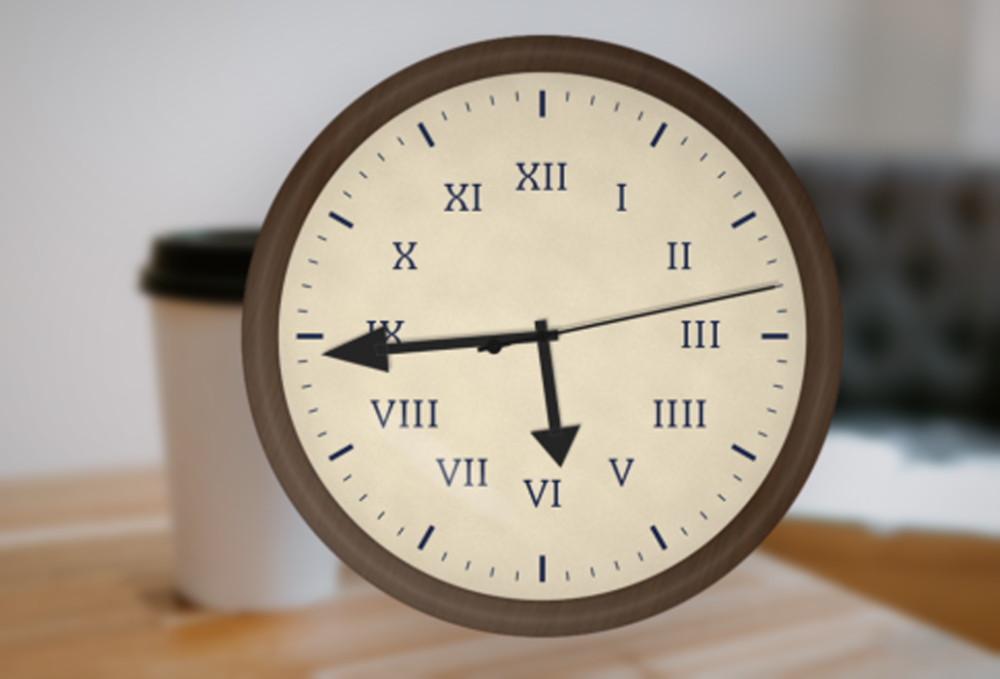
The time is 5h44m13s
